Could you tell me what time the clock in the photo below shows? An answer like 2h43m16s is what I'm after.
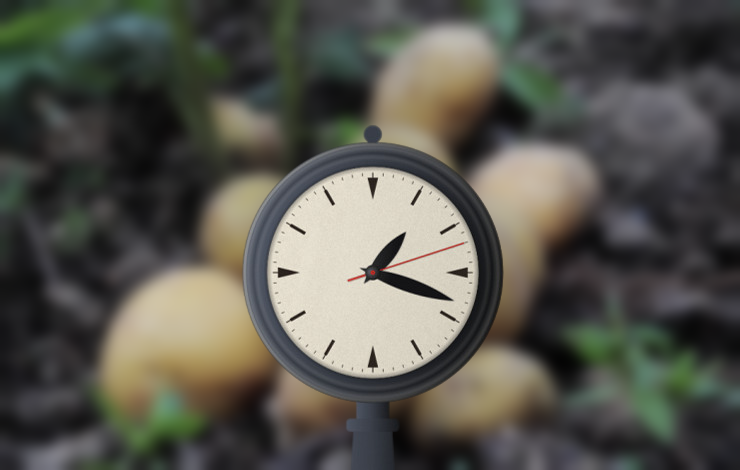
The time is 1h18m12s
